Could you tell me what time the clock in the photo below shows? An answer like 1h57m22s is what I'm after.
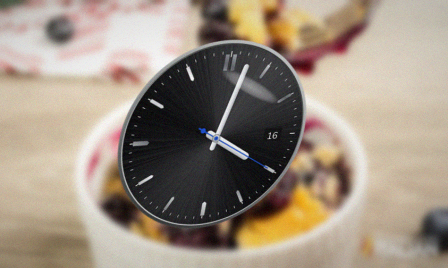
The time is 4h02m20s
